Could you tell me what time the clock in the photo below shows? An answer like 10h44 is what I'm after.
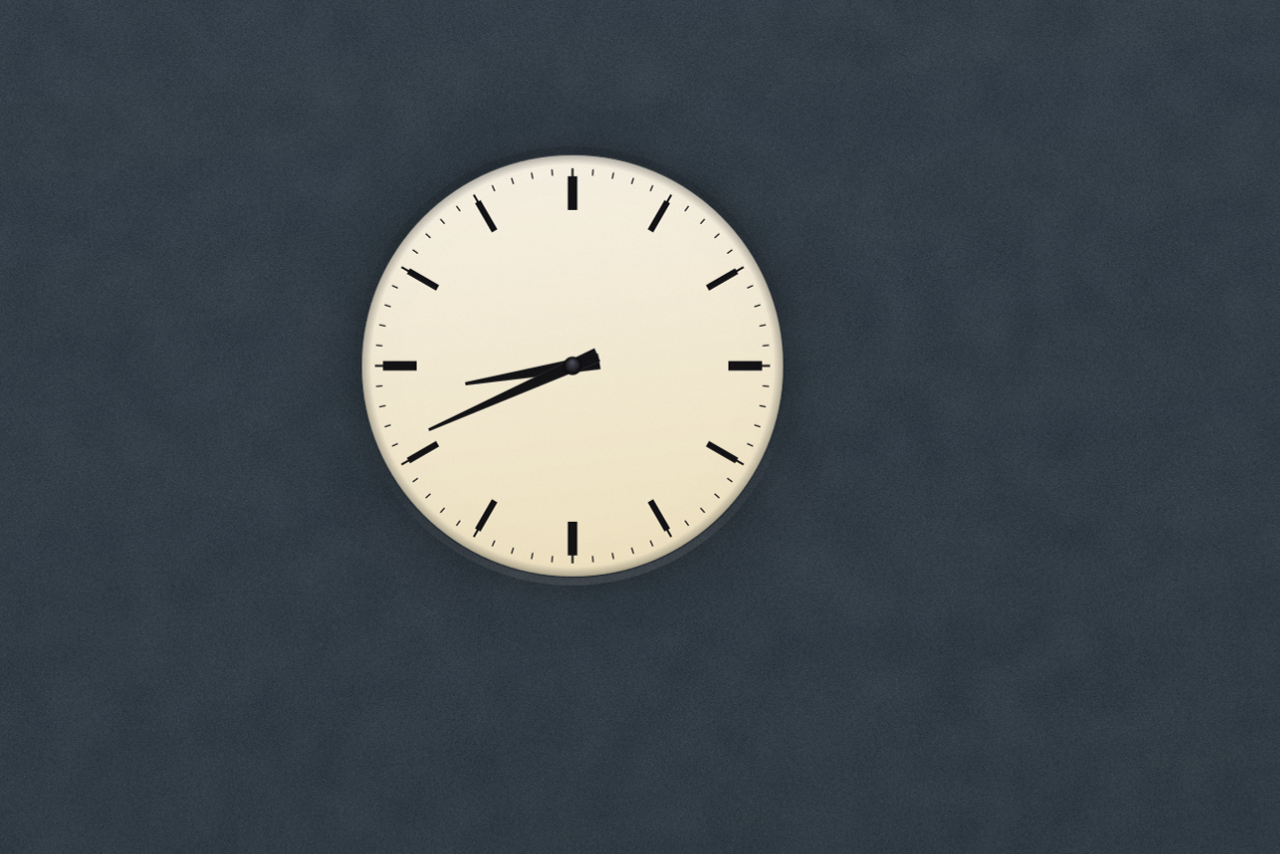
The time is 8h41
